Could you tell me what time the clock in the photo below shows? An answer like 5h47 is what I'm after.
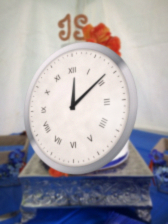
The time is 12h09
